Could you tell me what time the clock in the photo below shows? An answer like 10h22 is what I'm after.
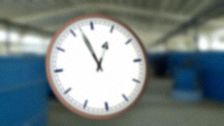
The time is 12h57
